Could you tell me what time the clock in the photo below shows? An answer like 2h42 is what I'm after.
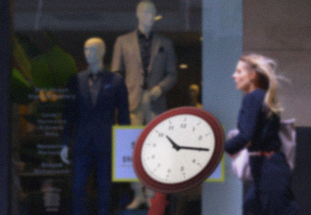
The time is 10h15
